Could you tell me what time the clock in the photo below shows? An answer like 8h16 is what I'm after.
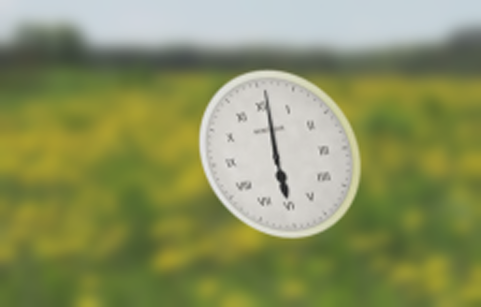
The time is 6h01
